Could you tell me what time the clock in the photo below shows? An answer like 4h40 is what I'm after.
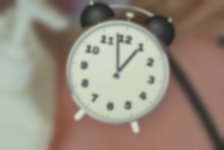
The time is 12h58
